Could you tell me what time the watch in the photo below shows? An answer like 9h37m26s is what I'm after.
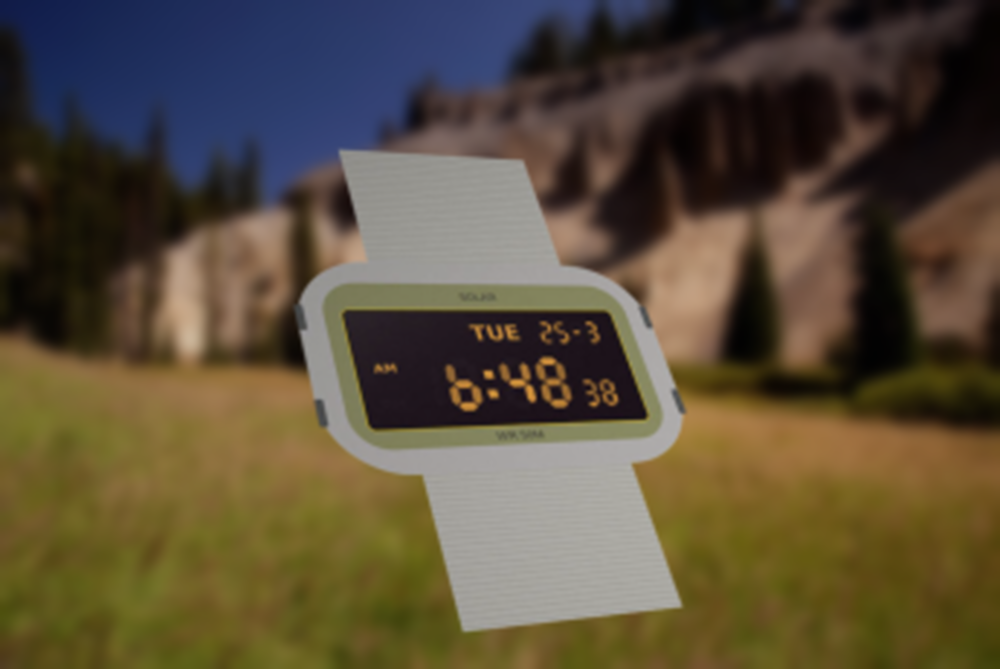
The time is 6h48m38s
